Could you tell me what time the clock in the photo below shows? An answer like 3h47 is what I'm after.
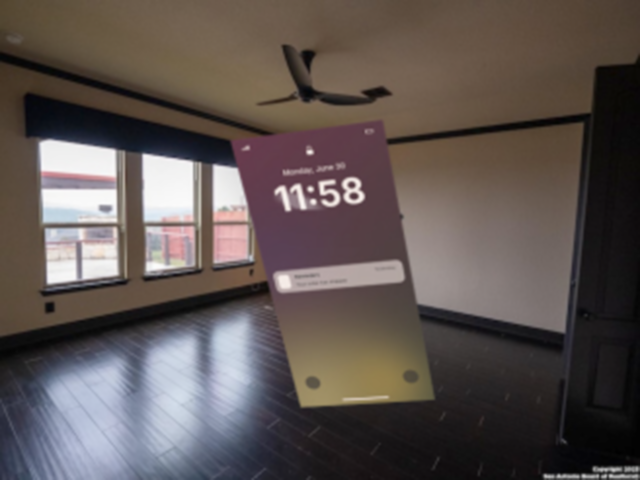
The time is 11h58
